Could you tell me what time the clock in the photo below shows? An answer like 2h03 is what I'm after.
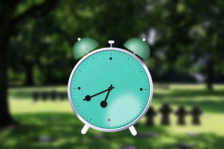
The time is 6h41
